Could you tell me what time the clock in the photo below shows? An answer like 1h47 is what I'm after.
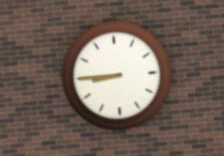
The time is 8h45
